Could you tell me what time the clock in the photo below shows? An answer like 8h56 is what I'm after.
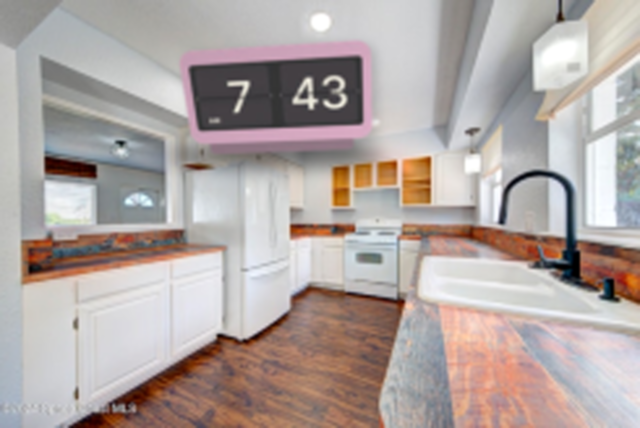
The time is 7h43
